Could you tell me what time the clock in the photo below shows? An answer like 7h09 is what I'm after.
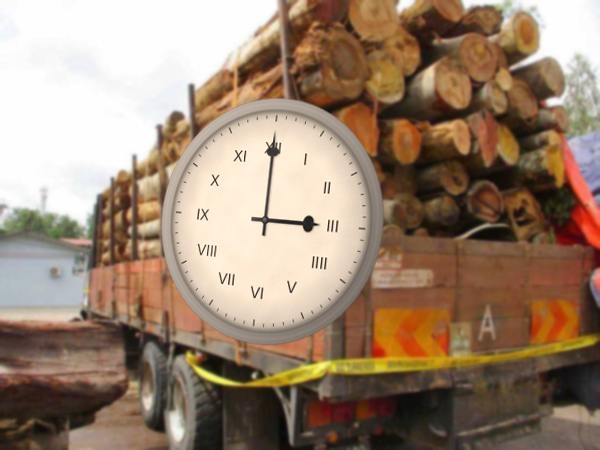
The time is 3h00
